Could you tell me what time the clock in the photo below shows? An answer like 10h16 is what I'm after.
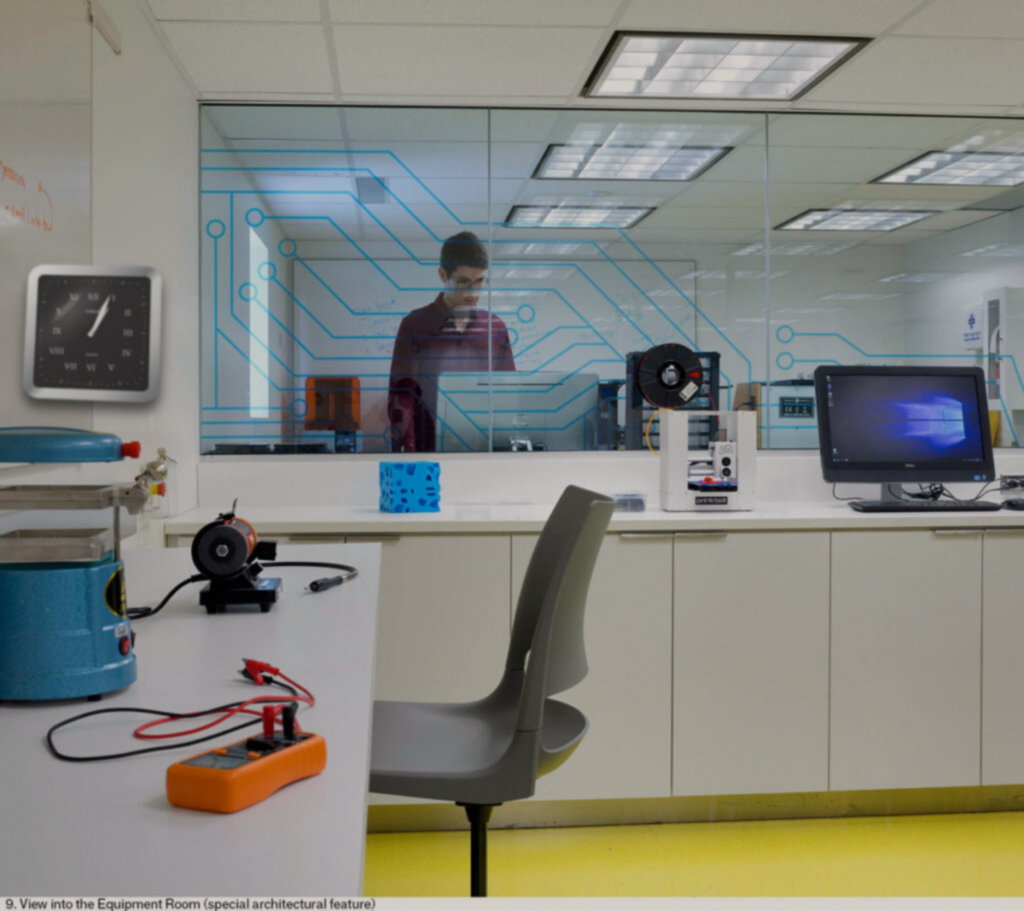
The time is 1h04
